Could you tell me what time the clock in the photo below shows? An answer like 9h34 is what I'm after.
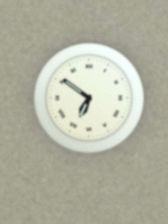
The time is 6h51
